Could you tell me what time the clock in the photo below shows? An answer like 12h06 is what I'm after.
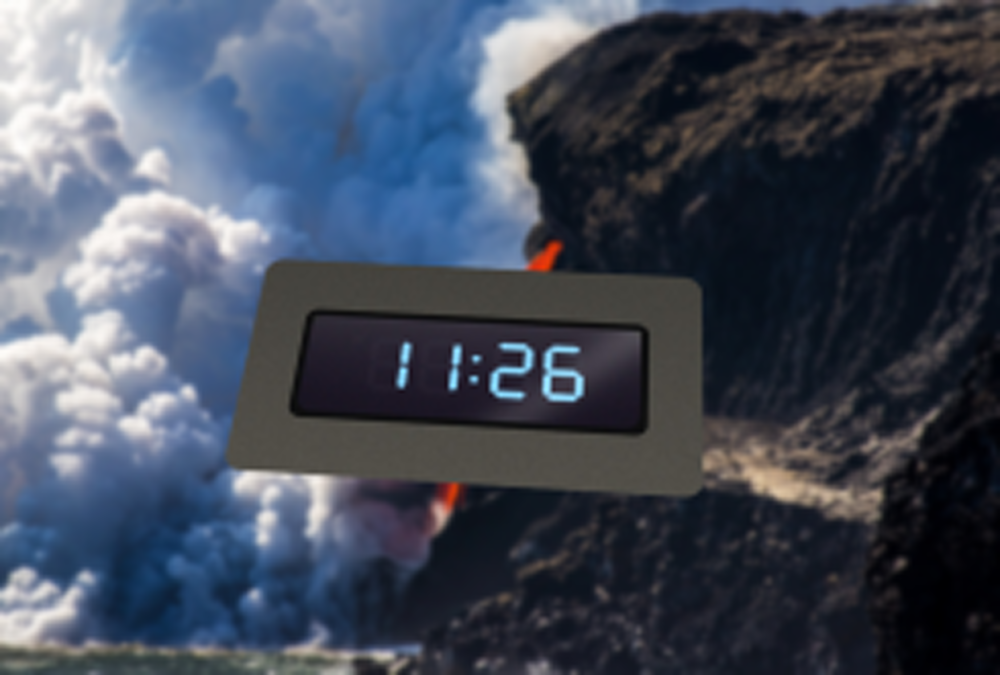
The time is 11h26
